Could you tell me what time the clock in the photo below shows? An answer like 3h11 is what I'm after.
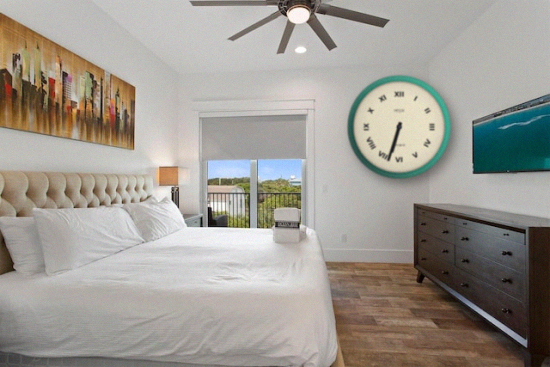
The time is 6h33
